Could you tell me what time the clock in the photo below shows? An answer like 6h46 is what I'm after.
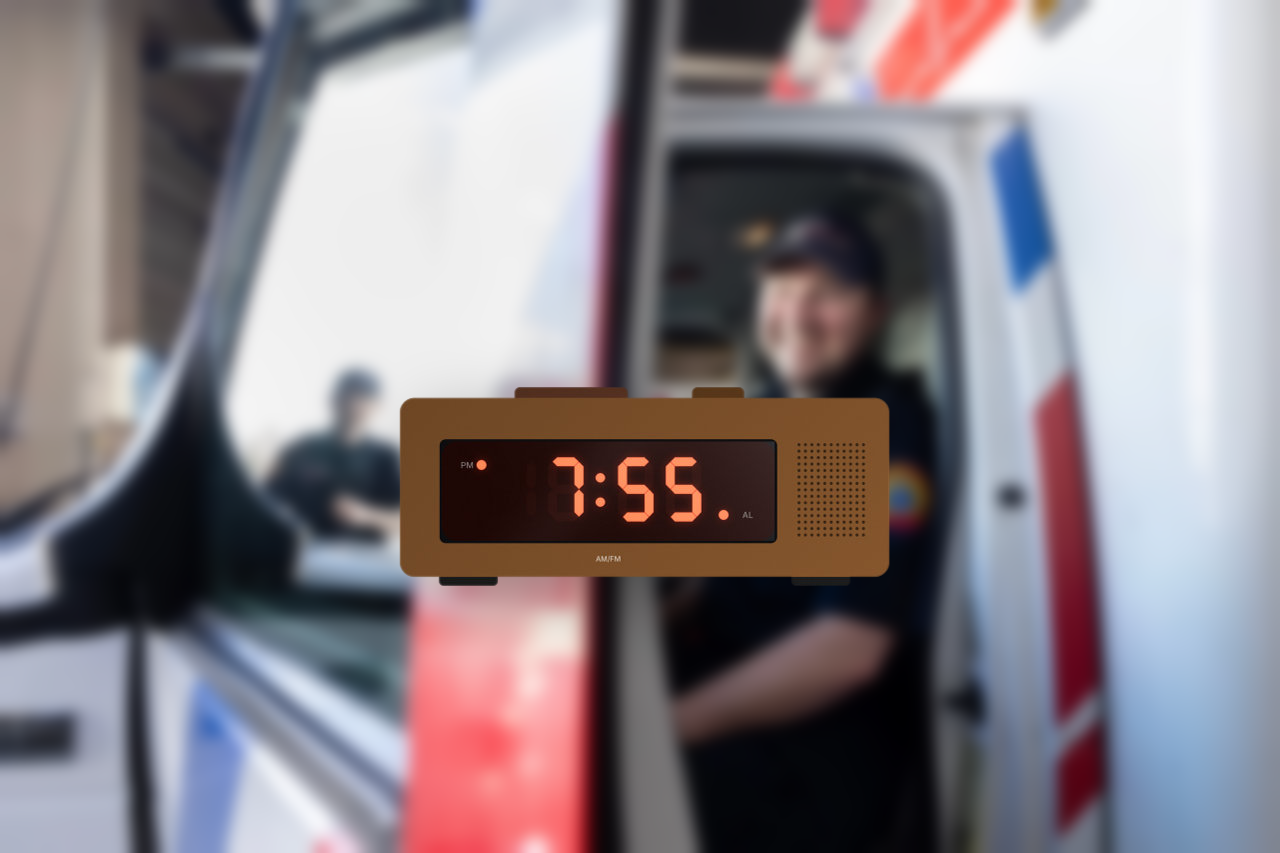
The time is 7h55
